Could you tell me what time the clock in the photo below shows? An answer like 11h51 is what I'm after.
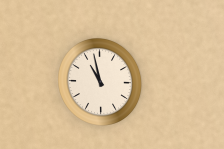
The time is 10h58
